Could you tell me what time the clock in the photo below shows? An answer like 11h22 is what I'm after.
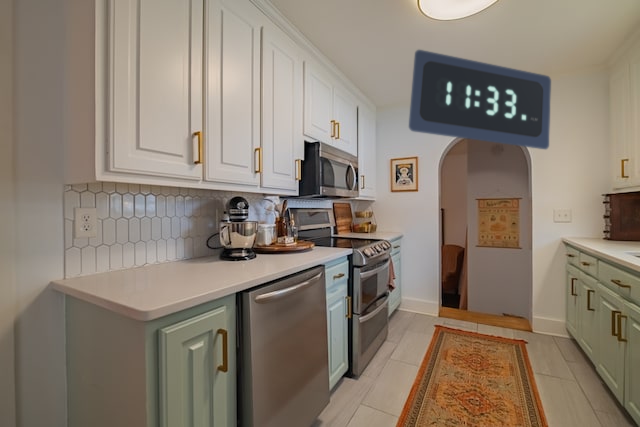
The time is 11h33
